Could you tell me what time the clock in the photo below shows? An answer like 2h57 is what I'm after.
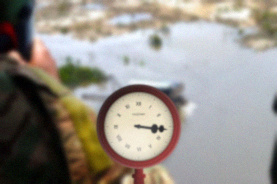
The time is 3h16
